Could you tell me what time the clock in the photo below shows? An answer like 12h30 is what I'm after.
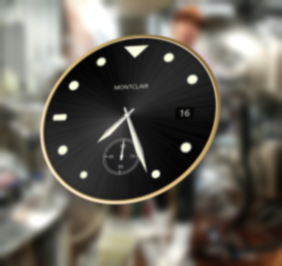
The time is 7h26
